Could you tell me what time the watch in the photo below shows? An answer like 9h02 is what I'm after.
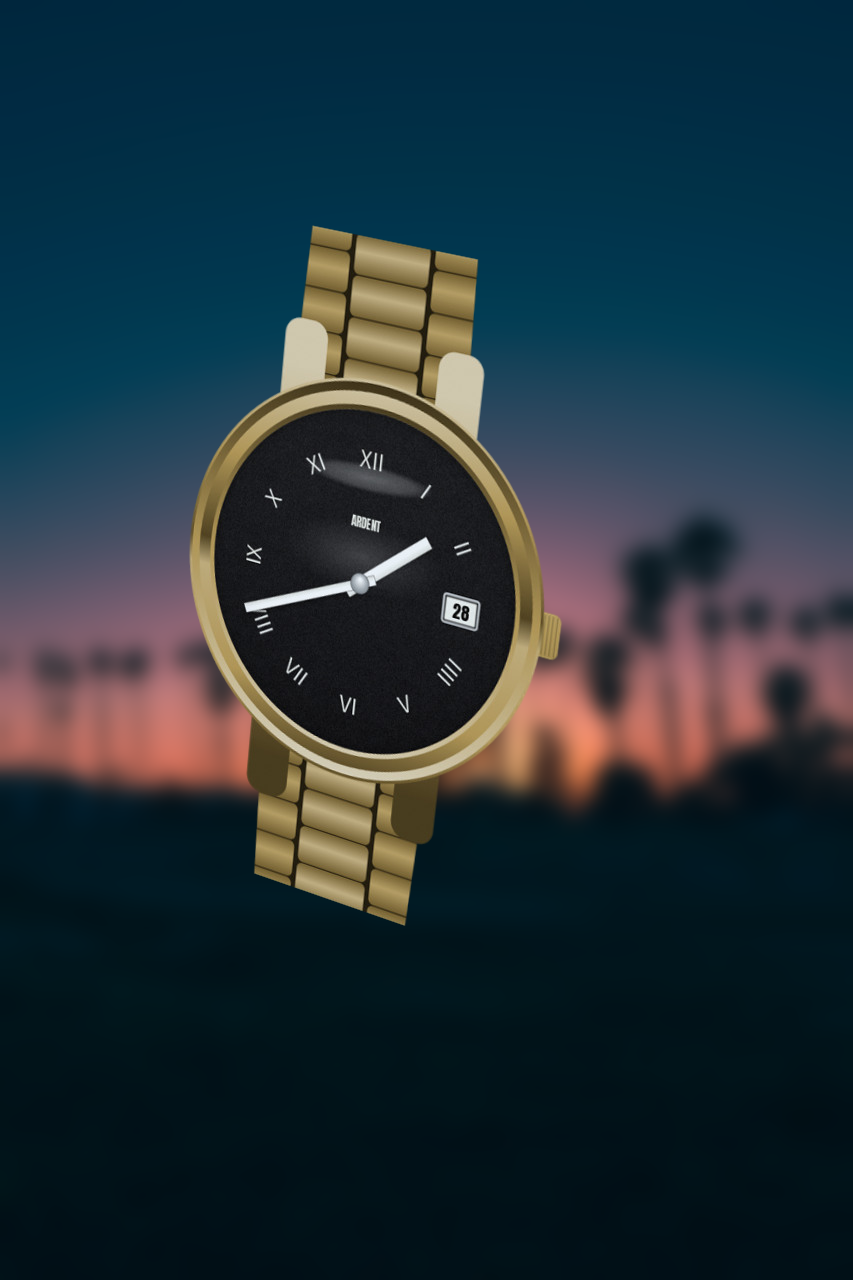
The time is 1h41
